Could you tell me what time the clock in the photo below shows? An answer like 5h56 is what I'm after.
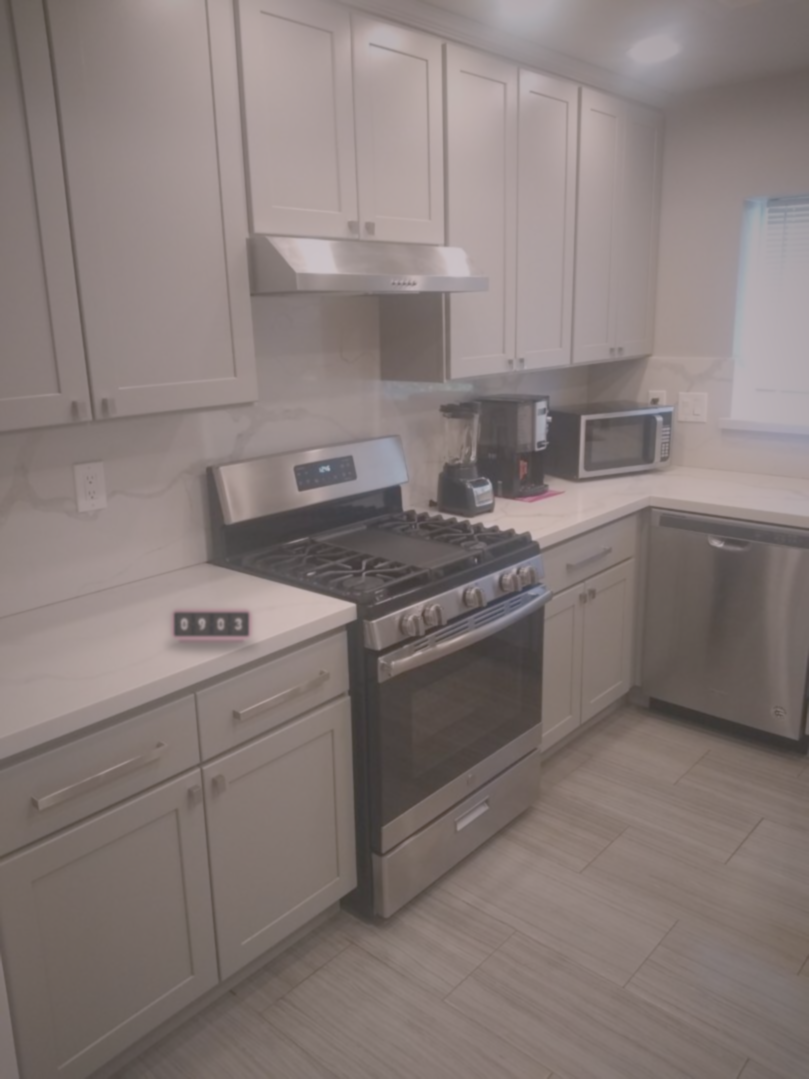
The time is 9h03
